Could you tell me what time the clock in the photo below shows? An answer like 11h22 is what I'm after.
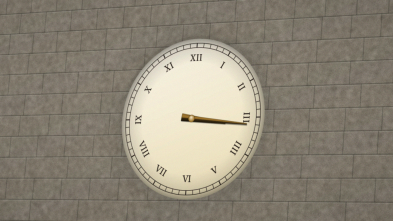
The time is 3h16
